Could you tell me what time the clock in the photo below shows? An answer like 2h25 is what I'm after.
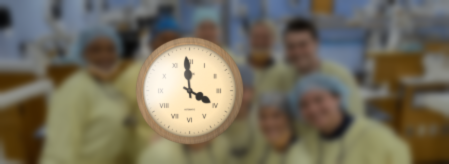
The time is 3h59
